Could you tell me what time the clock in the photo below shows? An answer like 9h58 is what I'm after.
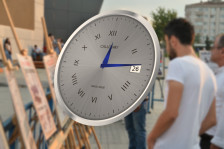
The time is 12h14
